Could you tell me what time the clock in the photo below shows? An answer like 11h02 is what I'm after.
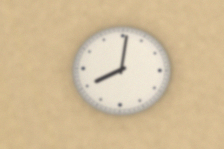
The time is 8h01
